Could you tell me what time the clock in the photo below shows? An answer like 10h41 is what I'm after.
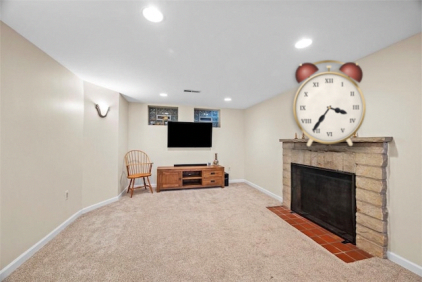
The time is 3h36
